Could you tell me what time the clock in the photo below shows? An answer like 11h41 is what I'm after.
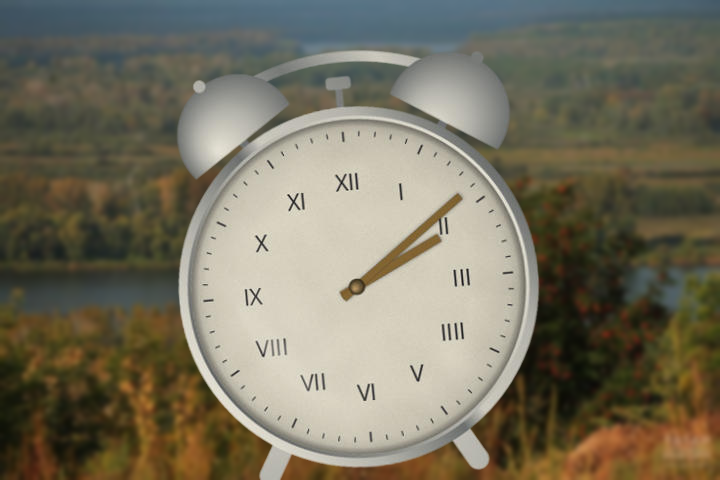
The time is 2h09
